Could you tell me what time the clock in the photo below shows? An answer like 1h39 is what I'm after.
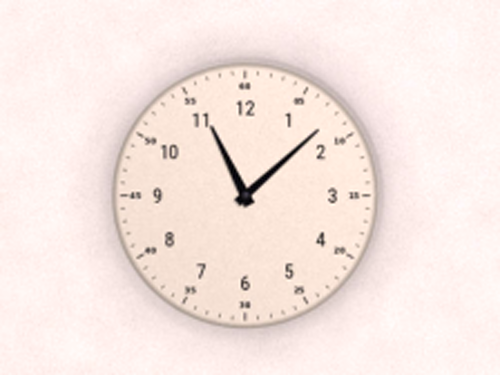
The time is 11h08
